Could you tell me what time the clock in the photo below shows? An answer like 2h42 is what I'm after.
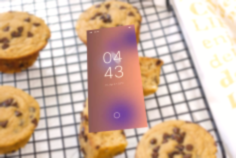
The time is 4h43
